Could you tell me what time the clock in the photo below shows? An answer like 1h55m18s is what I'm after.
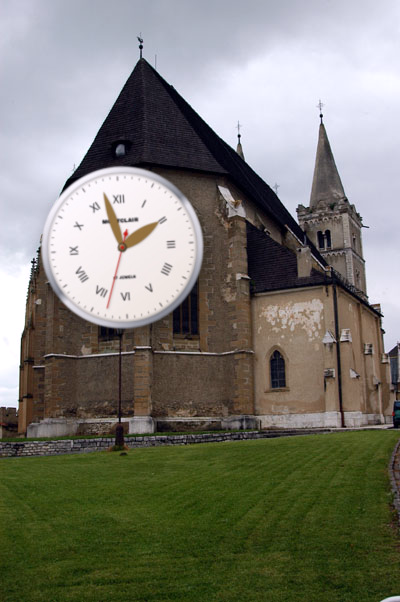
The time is 1h57m33s
